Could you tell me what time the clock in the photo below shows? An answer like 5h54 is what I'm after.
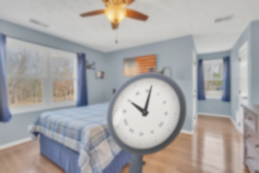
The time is 10h01
